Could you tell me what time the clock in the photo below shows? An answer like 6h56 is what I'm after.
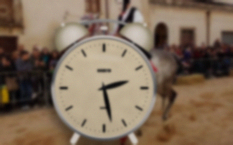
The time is 2h28
